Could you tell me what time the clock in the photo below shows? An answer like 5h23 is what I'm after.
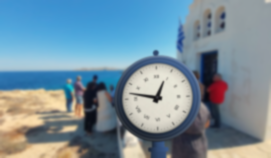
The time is 12h47
